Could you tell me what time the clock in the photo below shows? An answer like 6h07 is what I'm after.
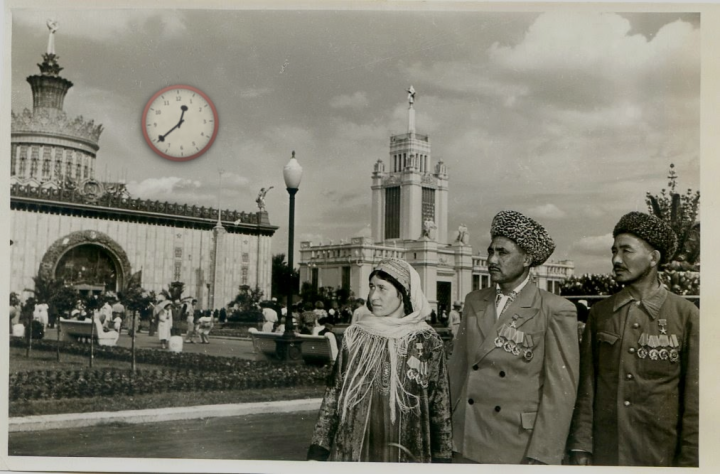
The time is 12h39
